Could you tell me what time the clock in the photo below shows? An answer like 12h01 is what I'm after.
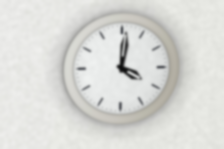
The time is 4h01
